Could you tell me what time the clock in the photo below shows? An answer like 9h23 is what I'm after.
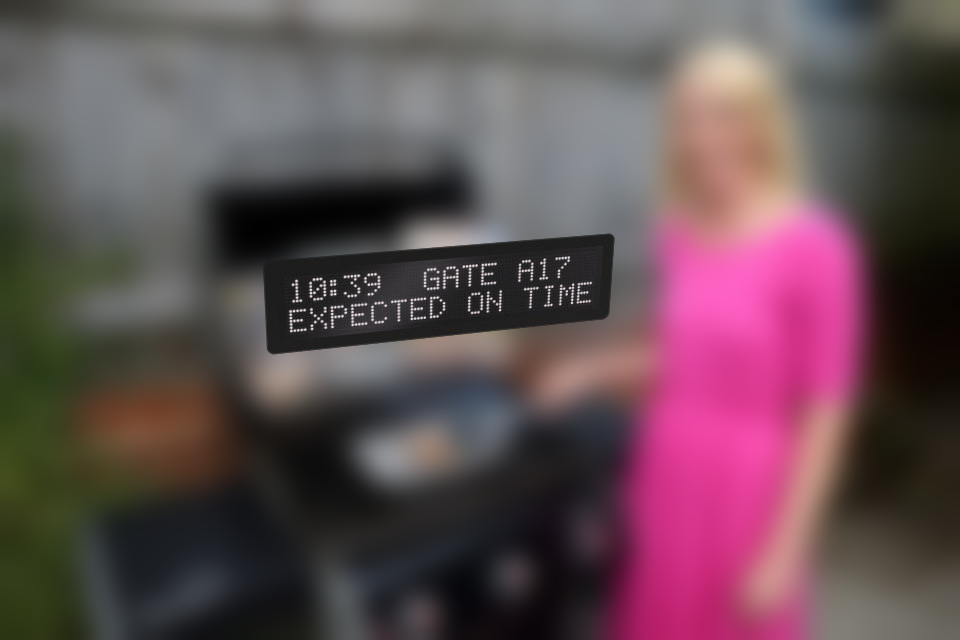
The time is 10h39
